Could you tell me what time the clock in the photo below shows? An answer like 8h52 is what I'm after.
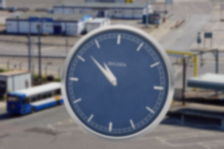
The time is 10h52
